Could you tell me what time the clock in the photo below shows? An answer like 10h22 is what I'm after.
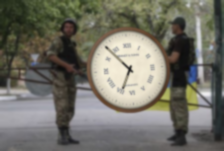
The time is 6h53
